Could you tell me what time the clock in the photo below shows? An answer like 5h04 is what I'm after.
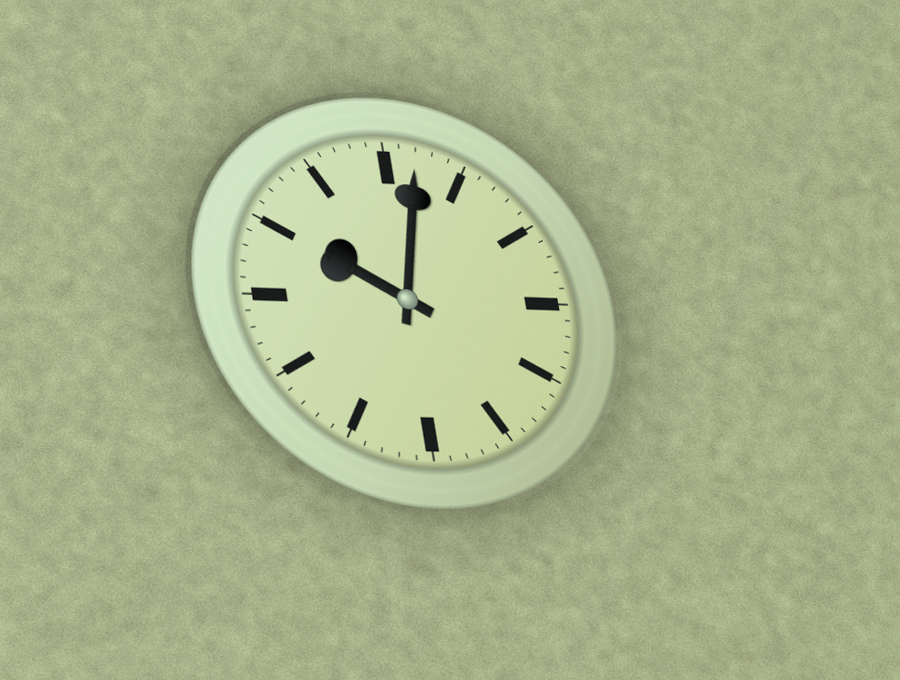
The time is 10h02
